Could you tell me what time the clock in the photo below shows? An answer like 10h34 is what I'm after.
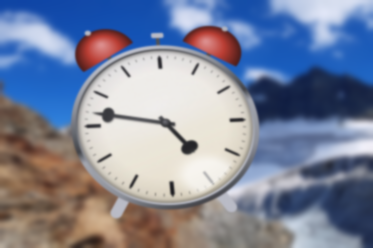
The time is 4h47
